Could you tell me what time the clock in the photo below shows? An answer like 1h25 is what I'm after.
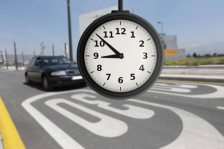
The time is 8h52
